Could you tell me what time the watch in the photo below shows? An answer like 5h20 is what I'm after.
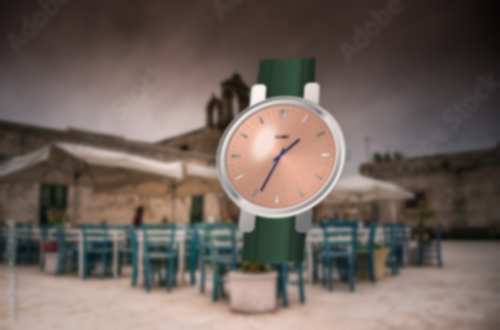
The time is 1h34
